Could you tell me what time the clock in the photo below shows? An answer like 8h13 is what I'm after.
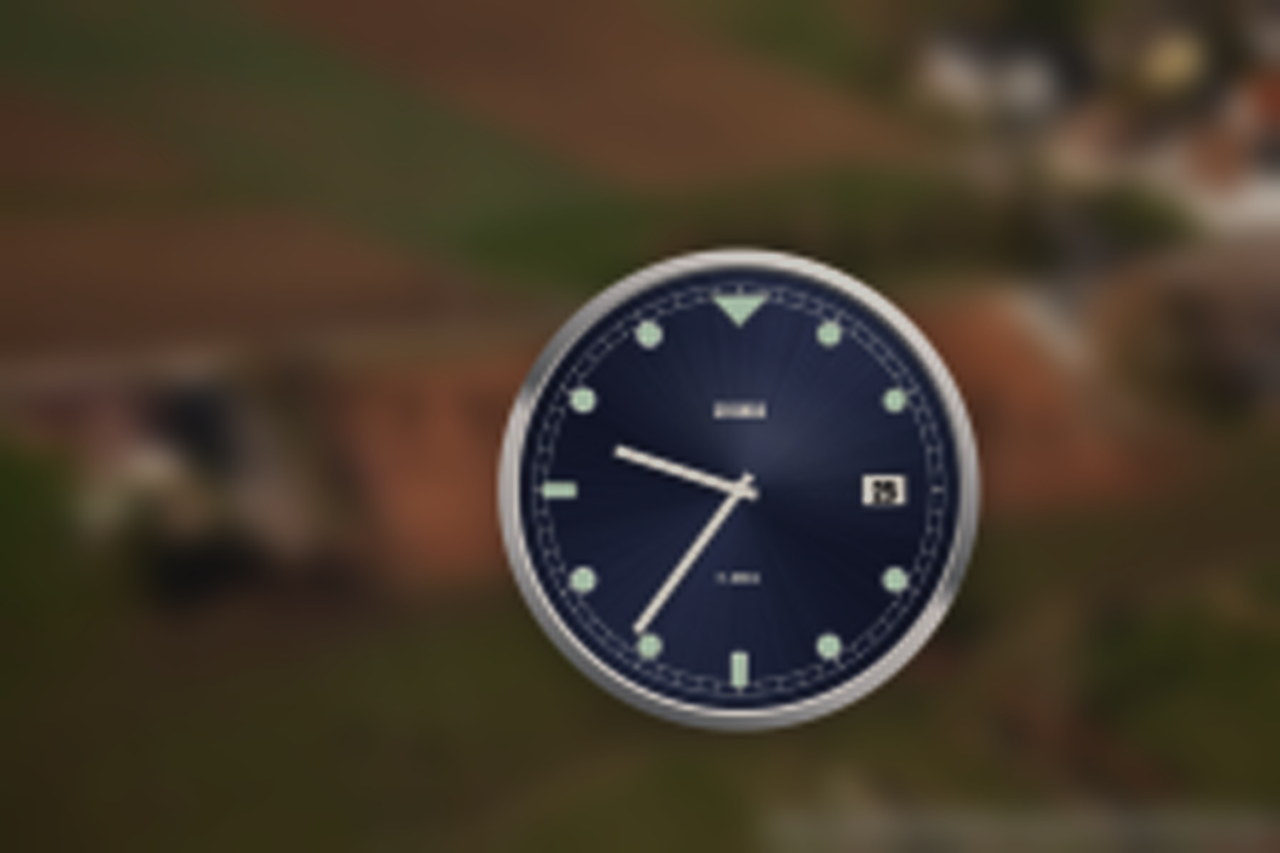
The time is 9h36
